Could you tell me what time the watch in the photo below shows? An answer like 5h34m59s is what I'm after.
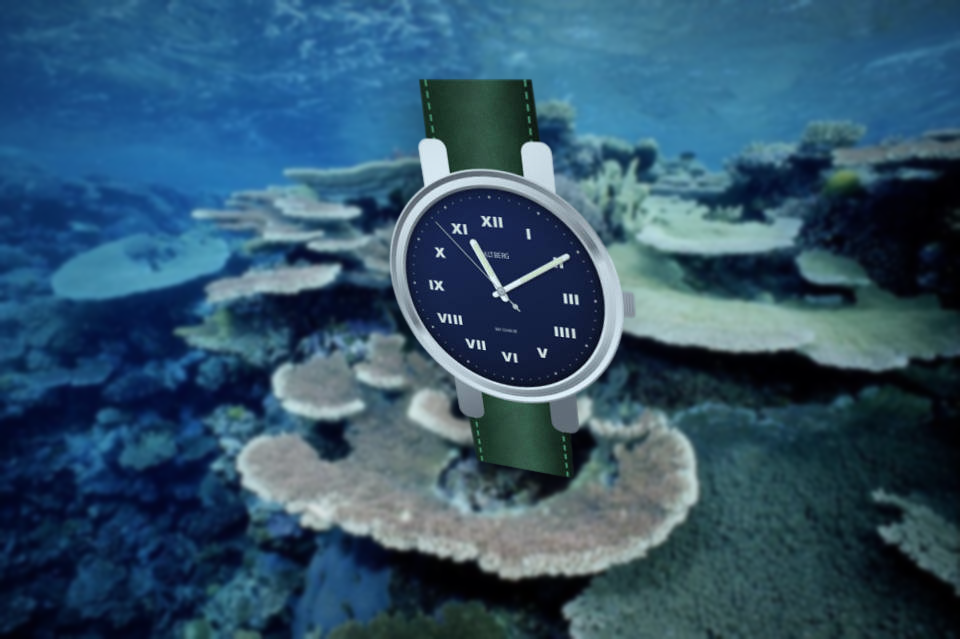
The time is 11h09m53s
